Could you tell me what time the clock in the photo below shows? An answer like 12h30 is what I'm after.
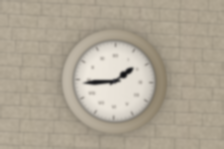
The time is 1h44
